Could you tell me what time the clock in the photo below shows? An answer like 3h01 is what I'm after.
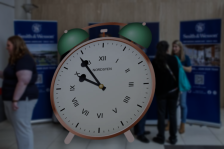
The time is 9h54
